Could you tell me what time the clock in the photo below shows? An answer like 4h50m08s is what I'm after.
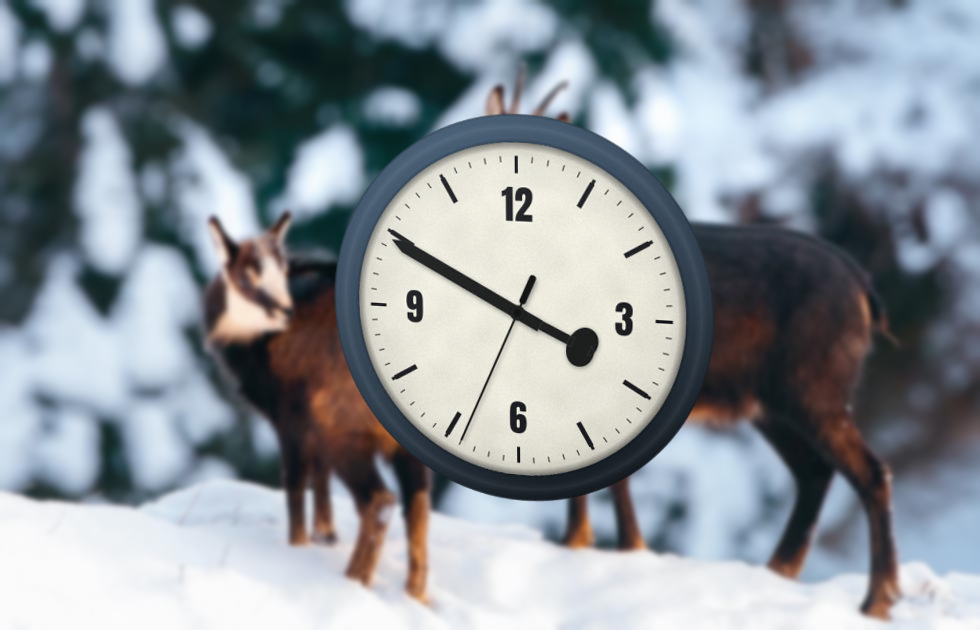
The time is 3h49m34s
